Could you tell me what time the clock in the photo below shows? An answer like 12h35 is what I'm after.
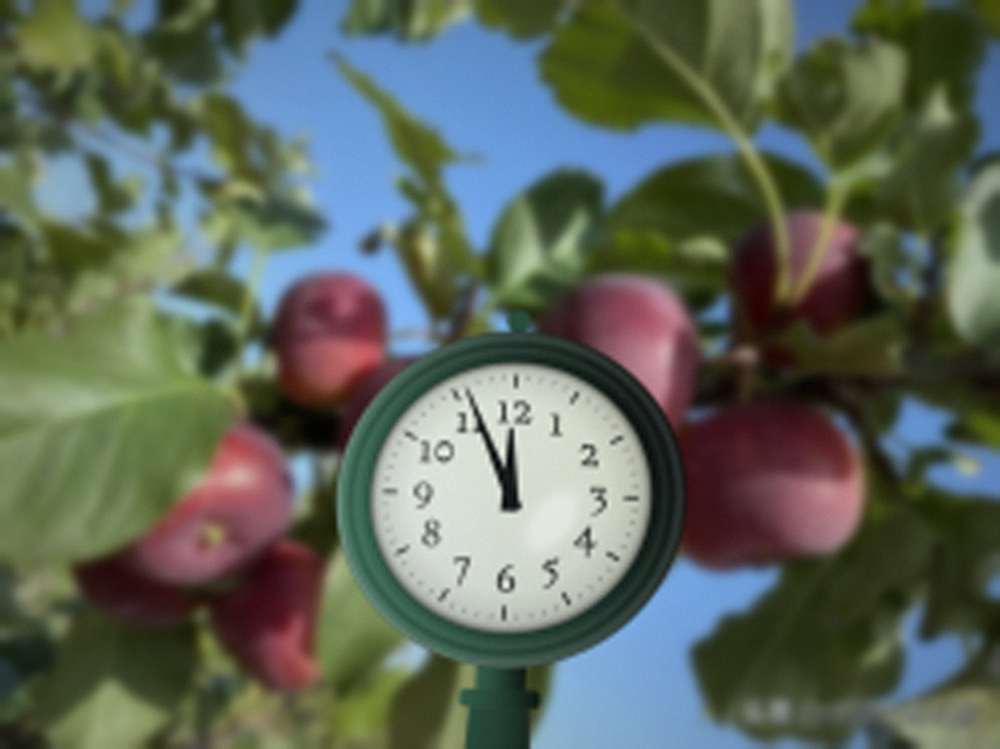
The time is 11h56
